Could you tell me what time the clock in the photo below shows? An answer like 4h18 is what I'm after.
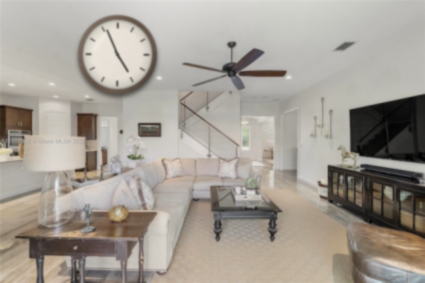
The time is 4h56
